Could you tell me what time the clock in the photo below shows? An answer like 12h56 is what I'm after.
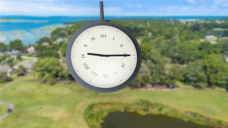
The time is 9h15
